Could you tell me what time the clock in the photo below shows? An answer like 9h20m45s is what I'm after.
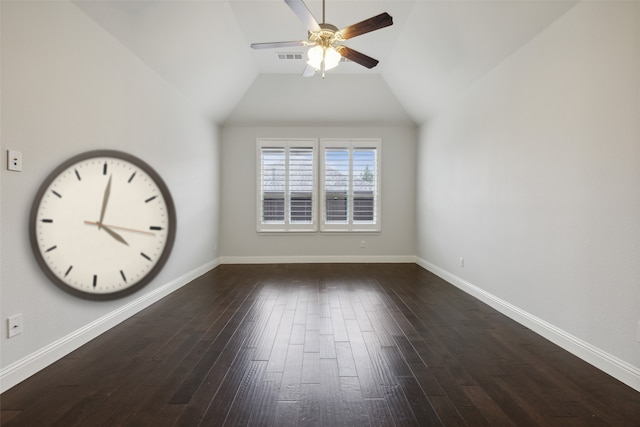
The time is 4h01m16s
